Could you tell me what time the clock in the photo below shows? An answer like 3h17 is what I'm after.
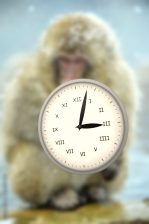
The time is 3h03
